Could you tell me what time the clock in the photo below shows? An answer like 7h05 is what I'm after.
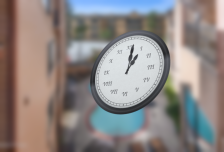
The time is 1h01
